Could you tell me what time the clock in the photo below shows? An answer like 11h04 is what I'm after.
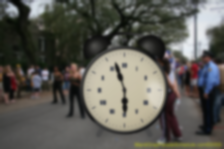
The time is 5h57
